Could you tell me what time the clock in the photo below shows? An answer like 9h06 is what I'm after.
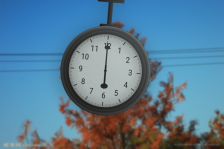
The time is 6h00
